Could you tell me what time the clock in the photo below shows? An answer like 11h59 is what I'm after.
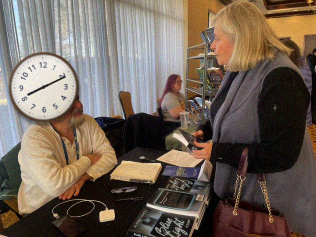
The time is 8h11
